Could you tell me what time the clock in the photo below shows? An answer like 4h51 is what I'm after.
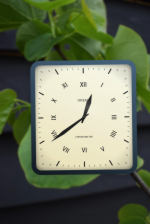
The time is 12h39
